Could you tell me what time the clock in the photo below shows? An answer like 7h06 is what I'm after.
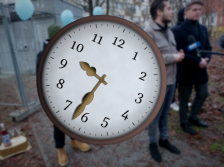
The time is 9h32
